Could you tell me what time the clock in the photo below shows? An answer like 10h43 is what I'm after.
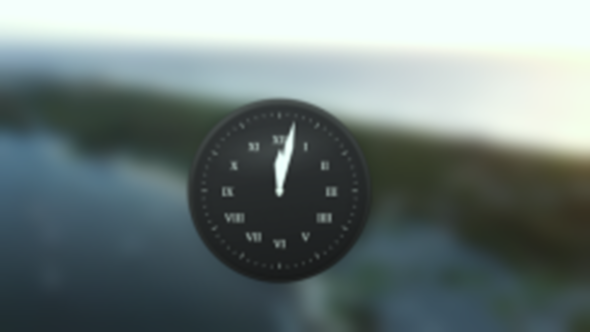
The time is 12h02
